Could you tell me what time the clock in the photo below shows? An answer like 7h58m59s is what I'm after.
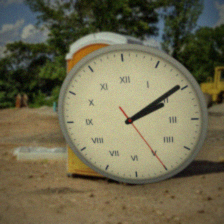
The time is 2h09m25s
